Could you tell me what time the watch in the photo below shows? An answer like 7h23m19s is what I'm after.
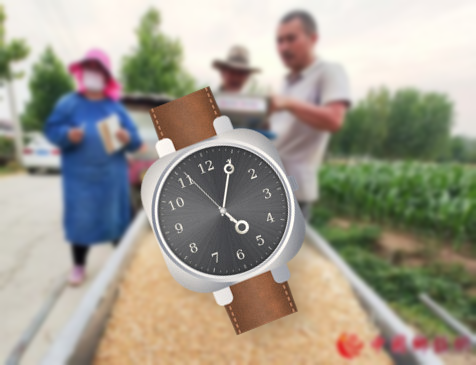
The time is 5h04m56s
